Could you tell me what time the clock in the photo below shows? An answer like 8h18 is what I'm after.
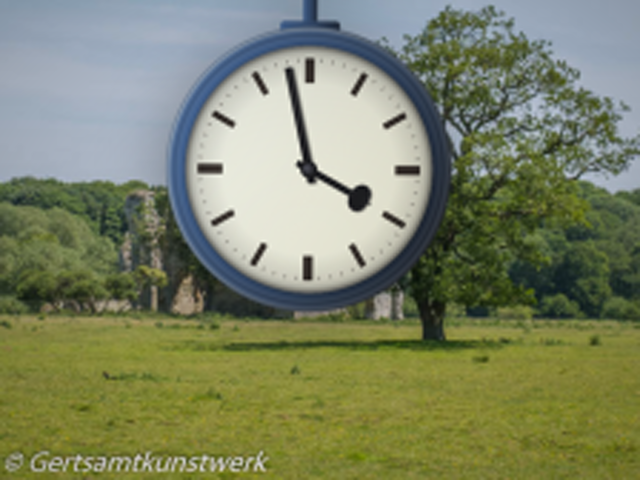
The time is 3h58
